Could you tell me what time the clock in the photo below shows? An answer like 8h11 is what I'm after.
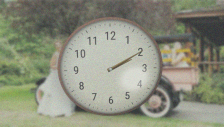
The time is 2h10
